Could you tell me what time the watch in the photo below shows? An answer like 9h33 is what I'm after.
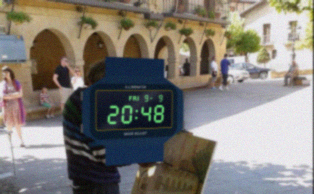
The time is 20h48
